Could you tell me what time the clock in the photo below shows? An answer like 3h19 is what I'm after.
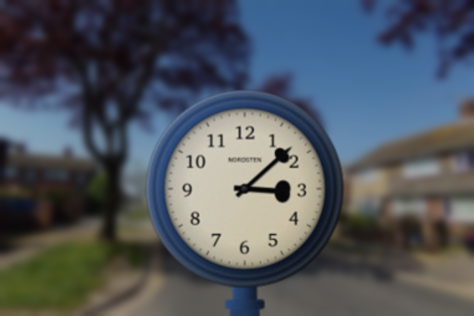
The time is 3h08
